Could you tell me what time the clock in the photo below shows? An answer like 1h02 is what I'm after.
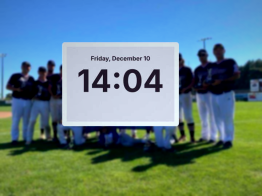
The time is 14h04
